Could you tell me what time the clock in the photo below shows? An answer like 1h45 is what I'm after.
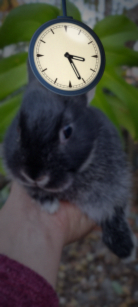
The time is 3h26
